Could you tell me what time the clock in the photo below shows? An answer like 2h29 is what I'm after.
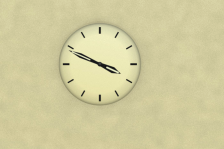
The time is 3h49
